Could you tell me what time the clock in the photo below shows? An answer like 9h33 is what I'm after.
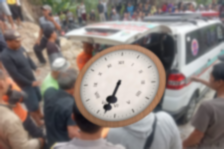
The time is 6h33
